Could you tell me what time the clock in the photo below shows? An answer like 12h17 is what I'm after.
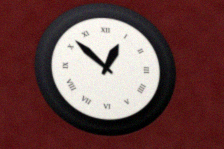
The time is 12h52
